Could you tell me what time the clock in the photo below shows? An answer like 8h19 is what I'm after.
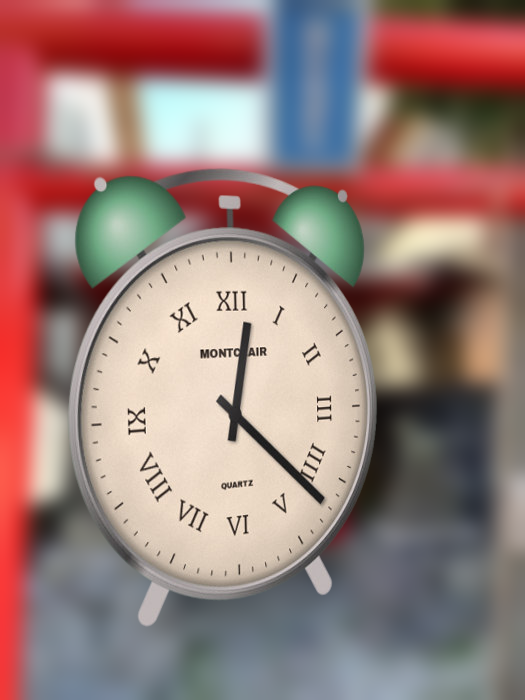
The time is 12h22
